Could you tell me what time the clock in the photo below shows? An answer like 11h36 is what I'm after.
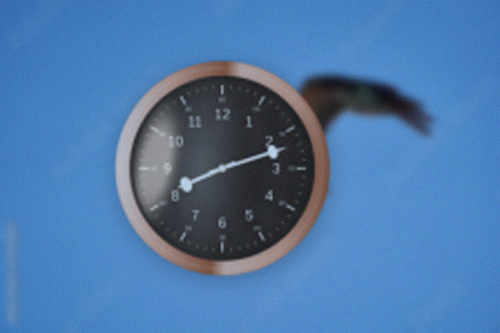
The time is 8h12
